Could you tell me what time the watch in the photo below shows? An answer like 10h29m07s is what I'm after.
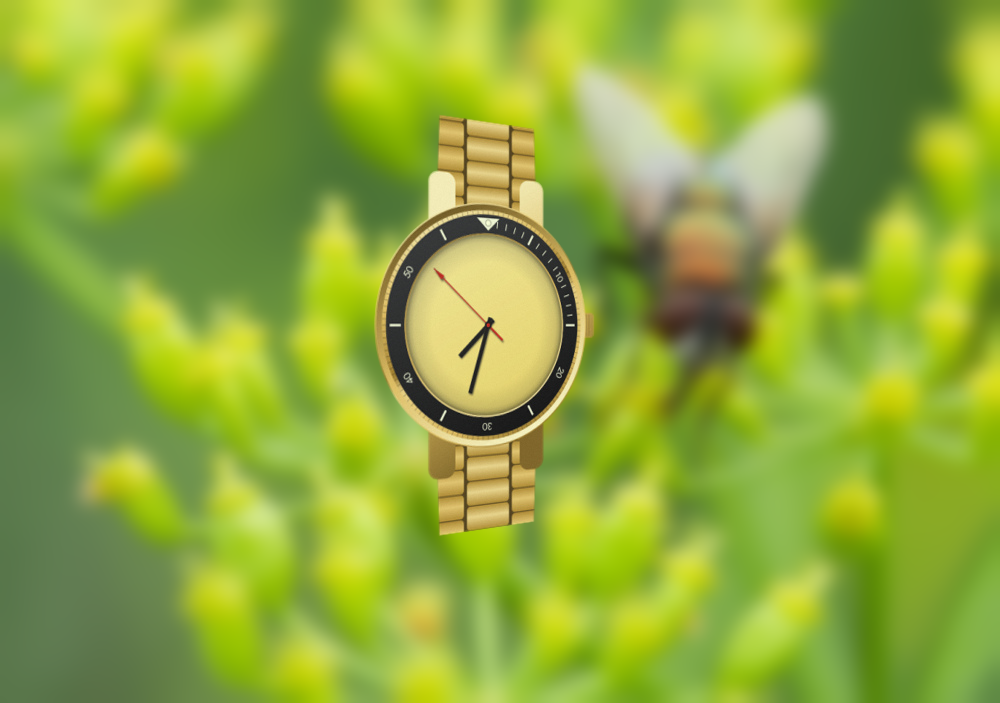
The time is 7h32m52s
